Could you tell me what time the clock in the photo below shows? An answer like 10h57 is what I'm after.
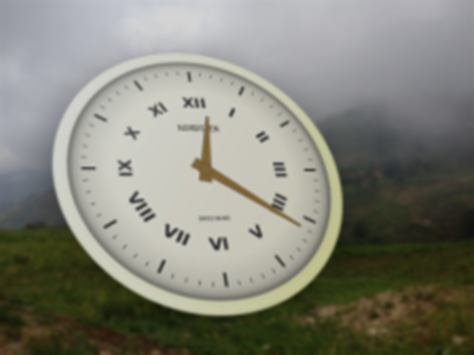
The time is 12h21
